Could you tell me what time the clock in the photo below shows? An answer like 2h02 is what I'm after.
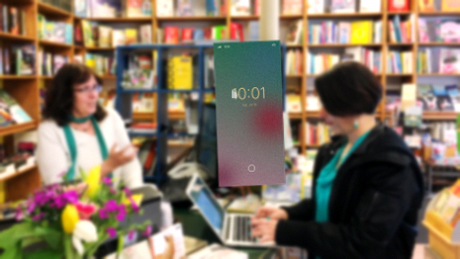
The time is 10h01
